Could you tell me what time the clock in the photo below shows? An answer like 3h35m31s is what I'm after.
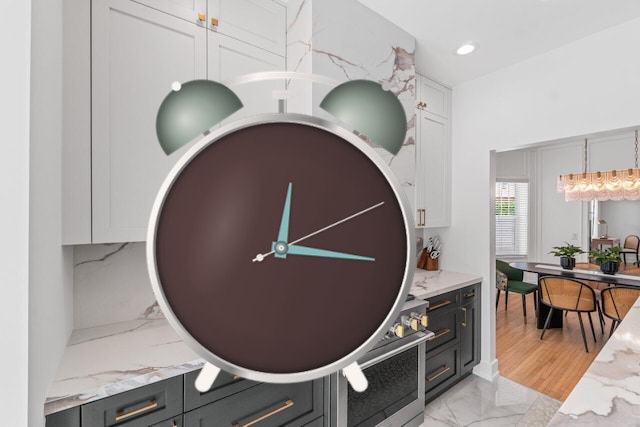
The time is 12h16m11s
